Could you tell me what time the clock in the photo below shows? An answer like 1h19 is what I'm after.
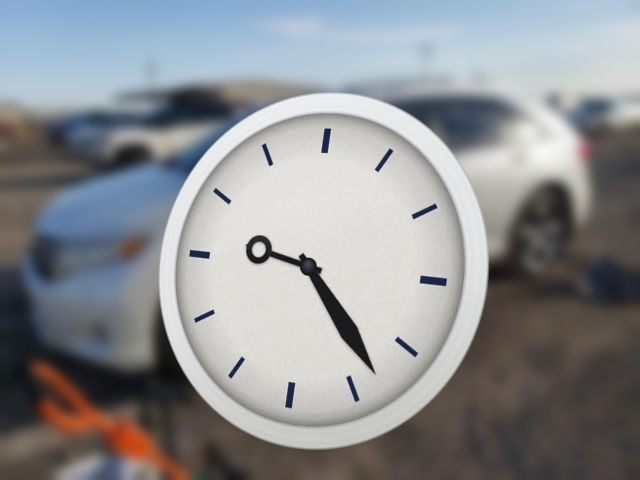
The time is 9h23
